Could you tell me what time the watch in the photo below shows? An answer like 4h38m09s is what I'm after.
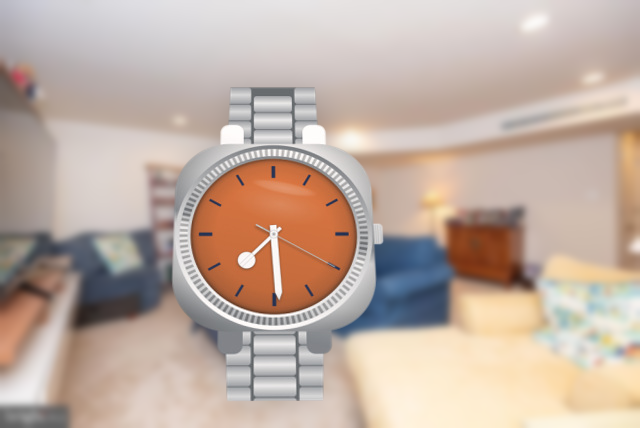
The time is 7h29m20s
